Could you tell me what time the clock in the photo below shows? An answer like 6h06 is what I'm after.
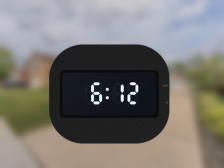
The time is 6h12
